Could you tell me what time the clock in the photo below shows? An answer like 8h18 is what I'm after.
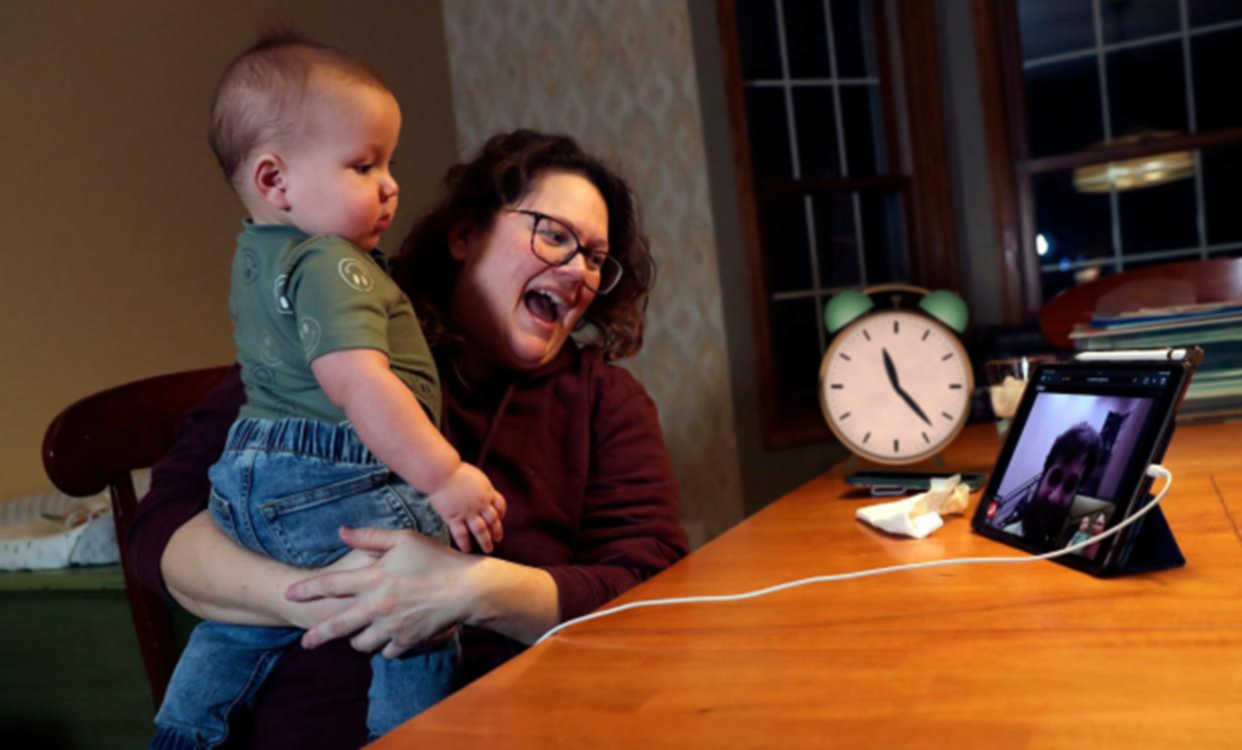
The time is 11h23
